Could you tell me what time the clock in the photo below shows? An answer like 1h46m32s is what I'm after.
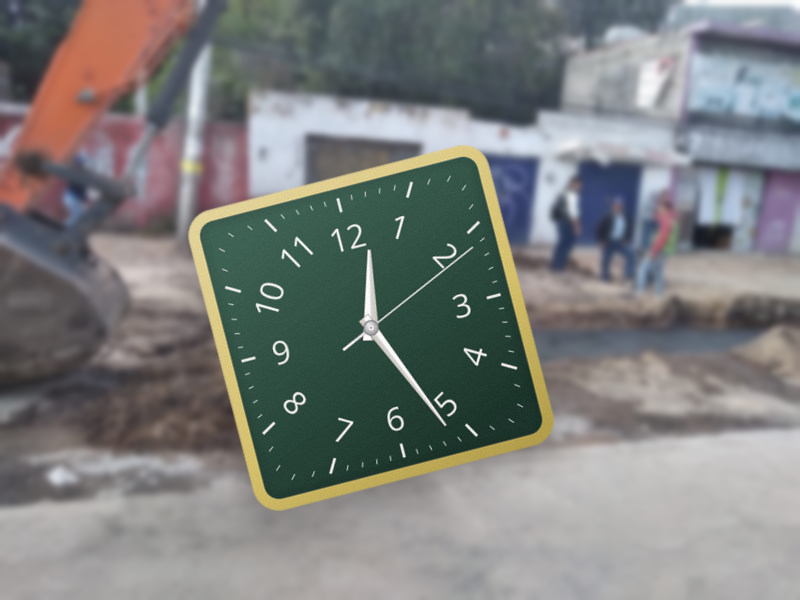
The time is 12h26m11s
